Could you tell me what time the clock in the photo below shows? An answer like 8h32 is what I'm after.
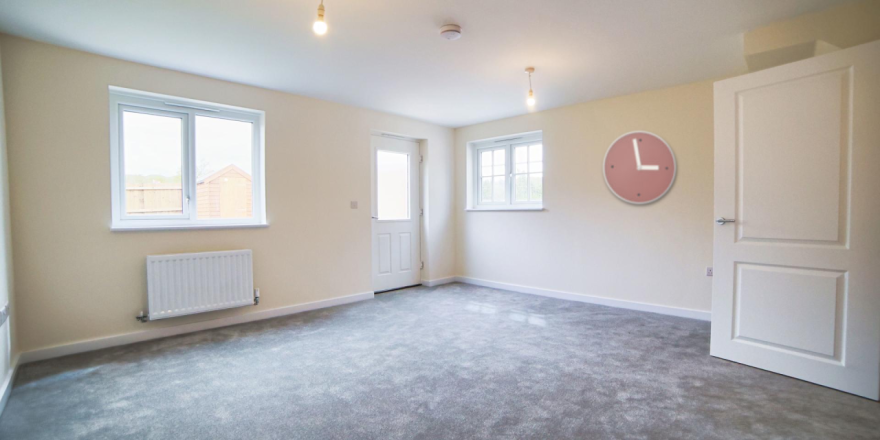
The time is 2h58
